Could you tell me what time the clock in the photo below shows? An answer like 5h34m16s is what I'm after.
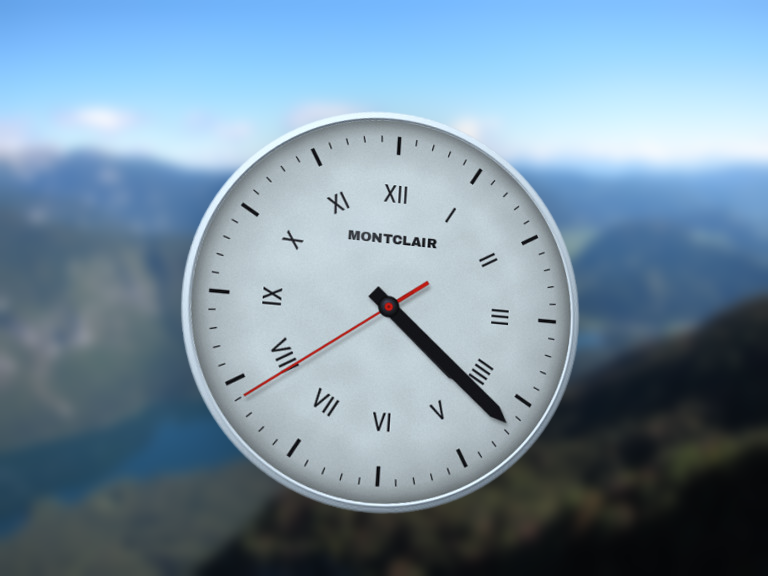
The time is 4h21m39s
